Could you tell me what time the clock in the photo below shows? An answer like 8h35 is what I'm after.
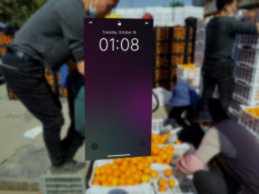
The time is 1h08
